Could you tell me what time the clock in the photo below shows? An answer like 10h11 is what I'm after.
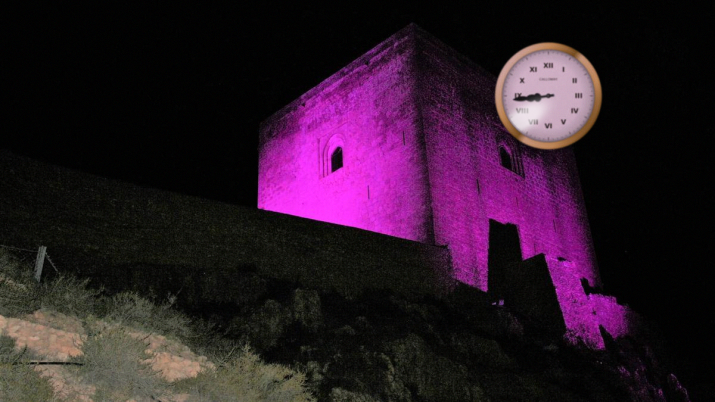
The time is 8h44
